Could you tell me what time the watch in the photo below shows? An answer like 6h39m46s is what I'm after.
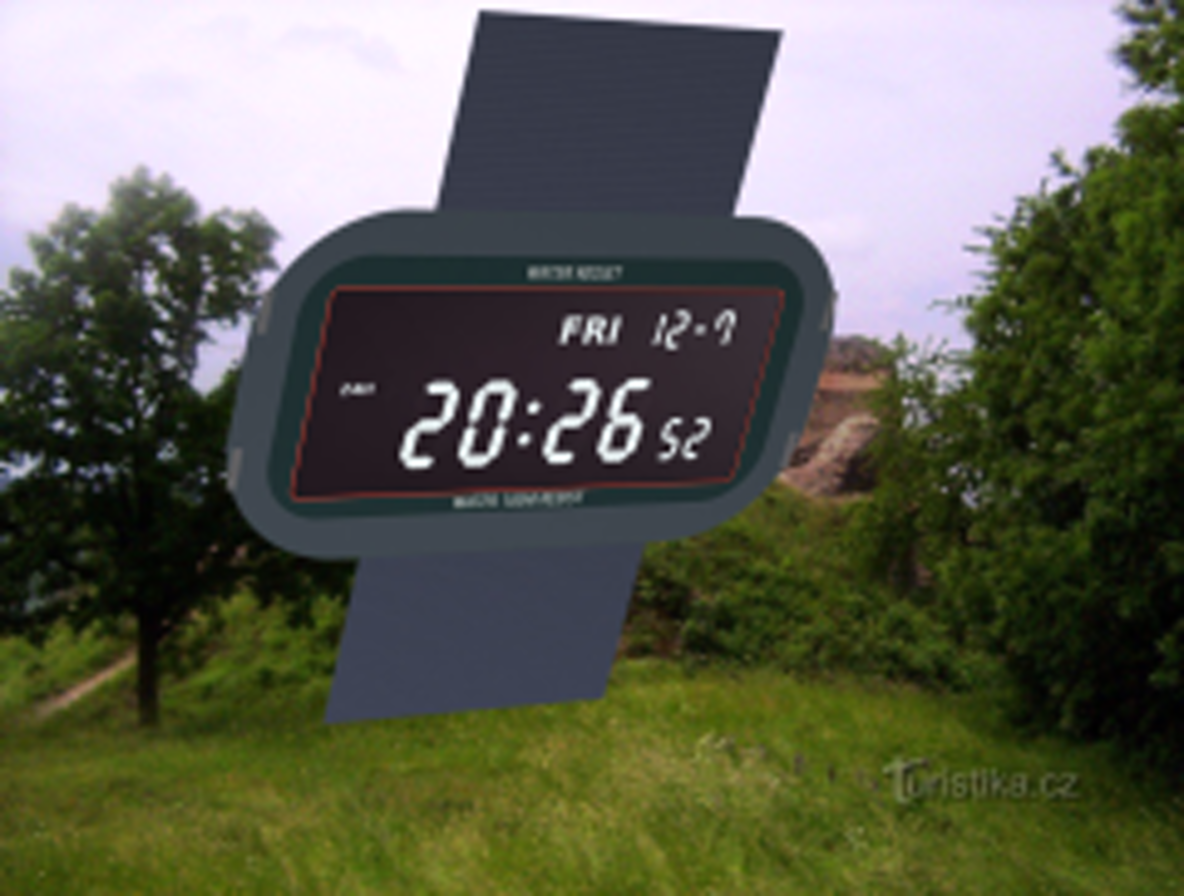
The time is 20h26m52s
